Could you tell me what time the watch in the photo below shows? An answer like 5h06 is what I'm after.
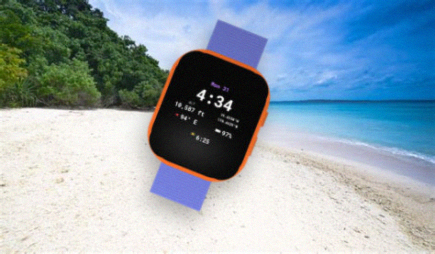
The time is 4h34
